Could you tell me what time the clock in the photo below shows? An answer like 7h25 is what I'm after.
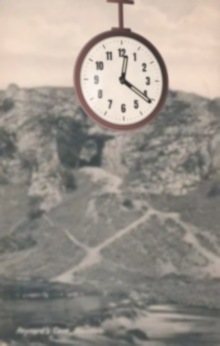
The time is 12h21
